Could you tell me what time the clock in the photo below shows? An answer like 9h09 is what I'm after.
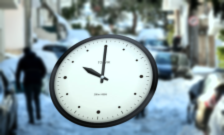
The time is 10h00
